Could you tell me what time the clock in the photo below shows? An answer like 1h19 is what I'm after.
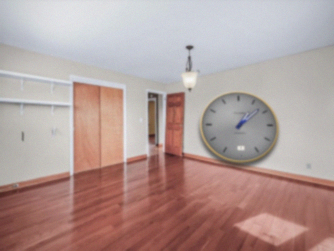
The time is 1h08
